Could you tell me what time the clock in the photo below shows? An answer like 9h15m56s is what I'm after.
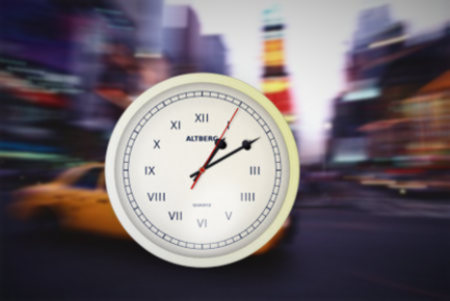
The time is 1h10m05s
